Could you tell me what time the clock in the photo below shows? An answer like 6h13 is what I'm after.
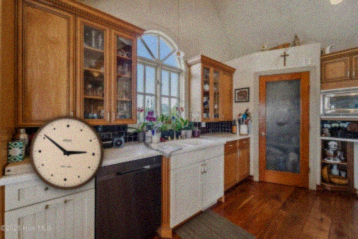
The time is 2h51
